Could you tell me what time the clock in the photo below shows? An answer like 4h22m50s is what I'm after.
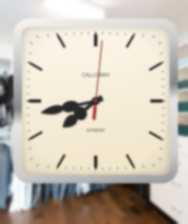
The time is 7h43m01s
